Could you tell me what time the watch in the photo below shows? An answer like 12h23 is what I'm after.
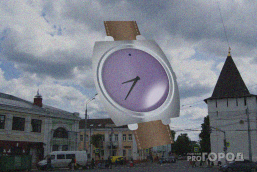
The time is 8h37
